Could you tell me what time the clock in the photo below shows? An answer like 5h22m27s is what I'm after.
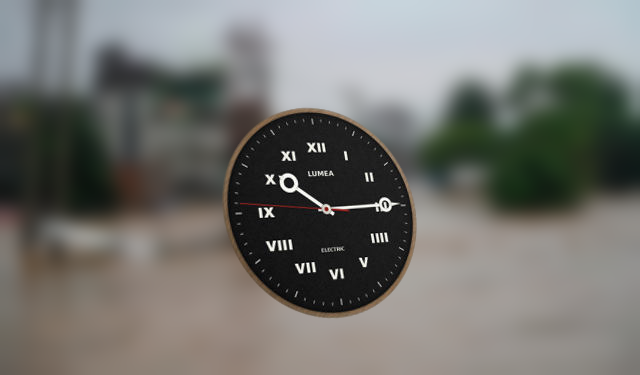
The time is 10h14m46s
